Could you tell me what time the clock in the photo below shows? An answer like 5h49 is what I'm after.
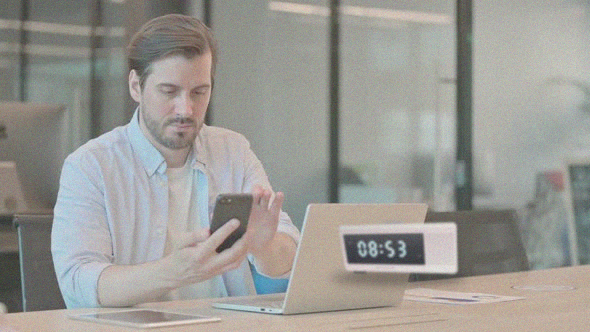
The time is 8h53
